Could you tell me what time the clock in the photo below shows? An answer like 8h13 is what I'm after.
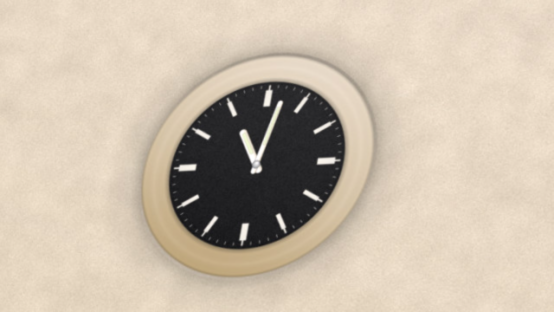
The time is 11h02
